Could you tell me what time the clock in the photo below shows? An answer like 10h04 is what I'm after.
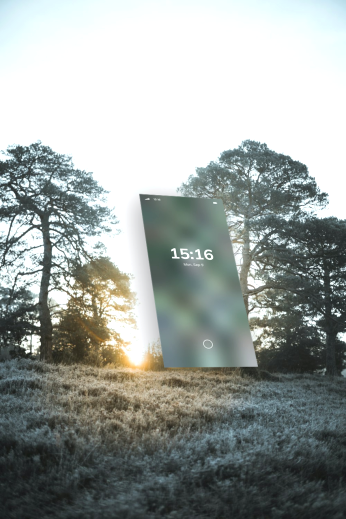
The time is 15h16
